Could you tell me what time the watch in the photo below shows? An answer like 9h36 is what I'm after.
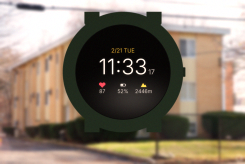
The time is 11h33
